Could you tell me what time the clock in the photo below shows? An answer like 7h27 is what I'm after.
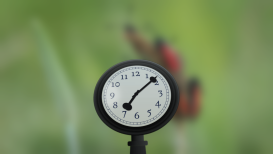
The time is 7h08
